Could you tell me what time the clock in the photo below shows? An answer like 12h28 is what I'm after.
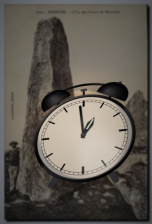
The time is 12h59
